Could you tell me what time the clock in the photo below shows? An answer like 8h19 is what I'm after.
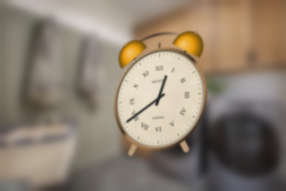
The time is 12h40
